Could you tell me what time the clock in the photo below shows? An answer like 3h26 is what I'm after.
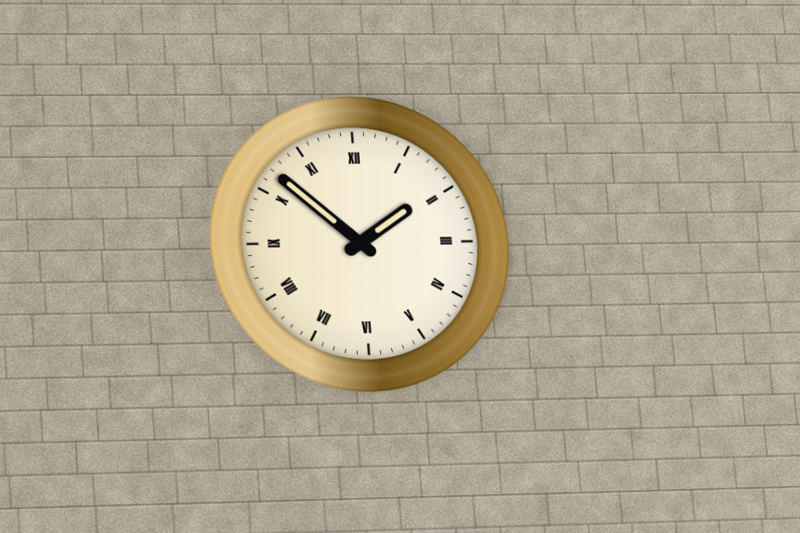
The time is 1h52
